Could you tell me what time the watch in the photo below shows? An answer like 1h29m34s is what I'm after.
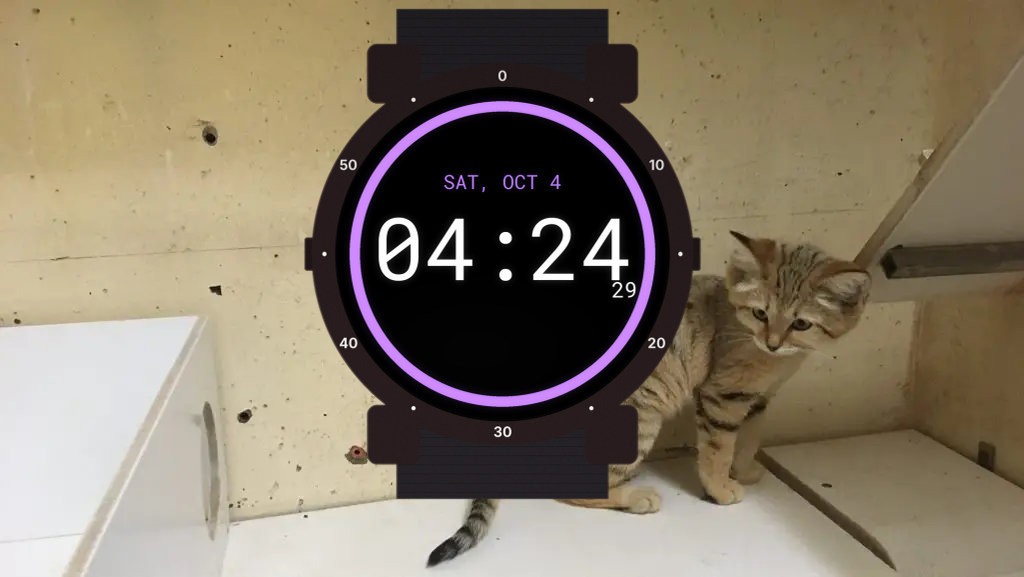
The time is 4h24m29s
